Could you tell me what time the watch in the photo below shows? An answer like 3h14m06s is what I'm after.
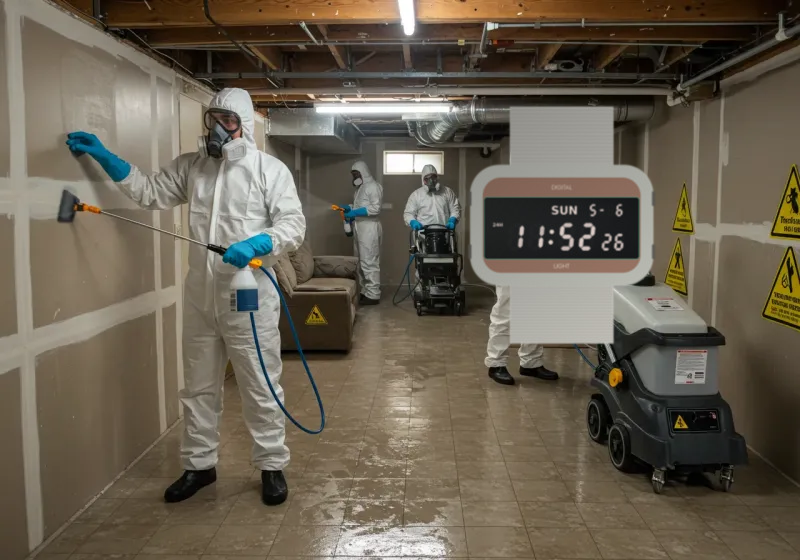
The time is 11h52m26s
